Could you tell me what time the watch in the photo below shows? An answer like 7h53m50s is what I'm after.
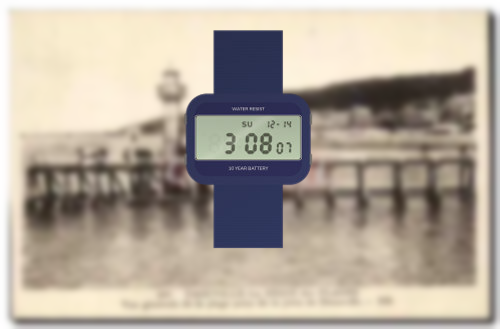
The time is 3h08m07s
